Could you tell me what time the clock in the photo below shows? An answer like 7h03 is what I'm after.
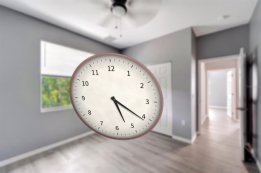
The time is 5h21
